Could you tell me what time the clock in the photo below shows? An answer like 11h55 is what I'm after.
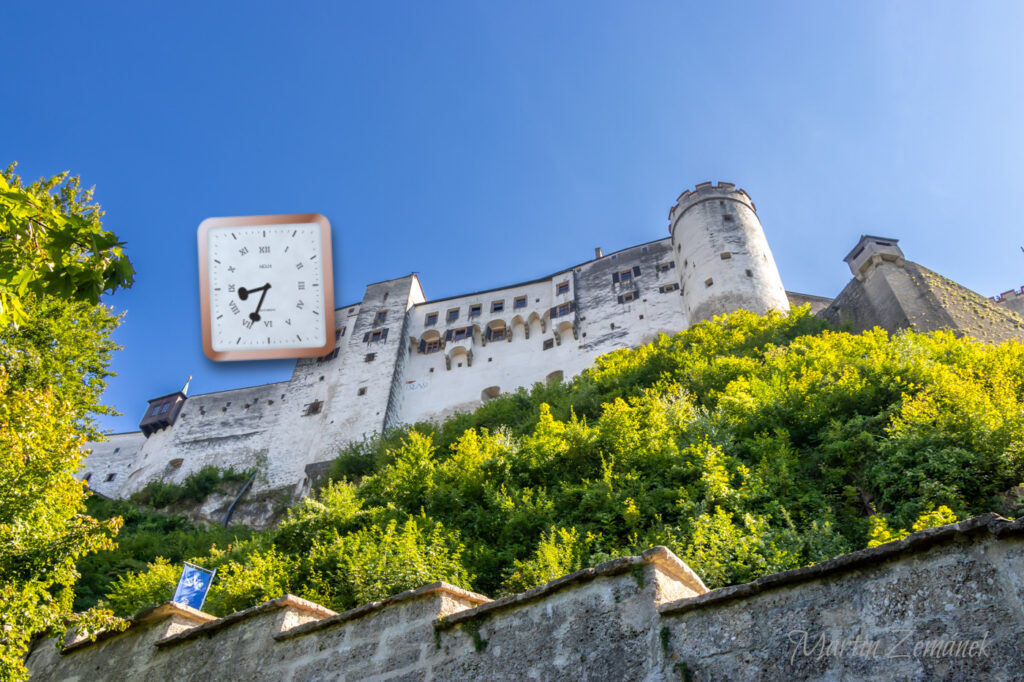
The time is 8h34
